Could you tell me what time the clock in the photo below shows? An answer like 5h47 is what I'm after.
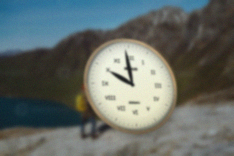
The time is 9h59
